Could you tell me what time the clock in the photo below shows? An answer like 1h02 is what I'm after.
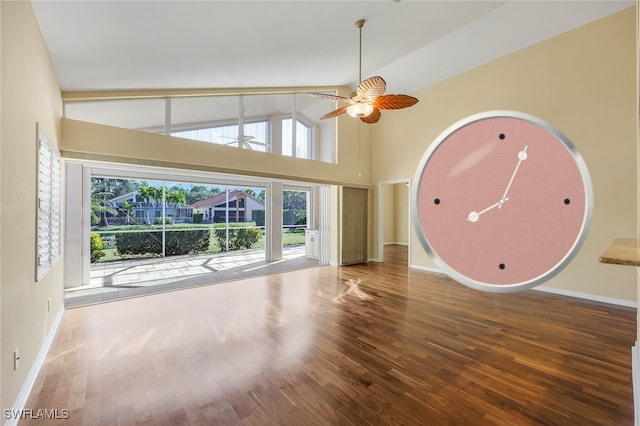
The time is 8h04
